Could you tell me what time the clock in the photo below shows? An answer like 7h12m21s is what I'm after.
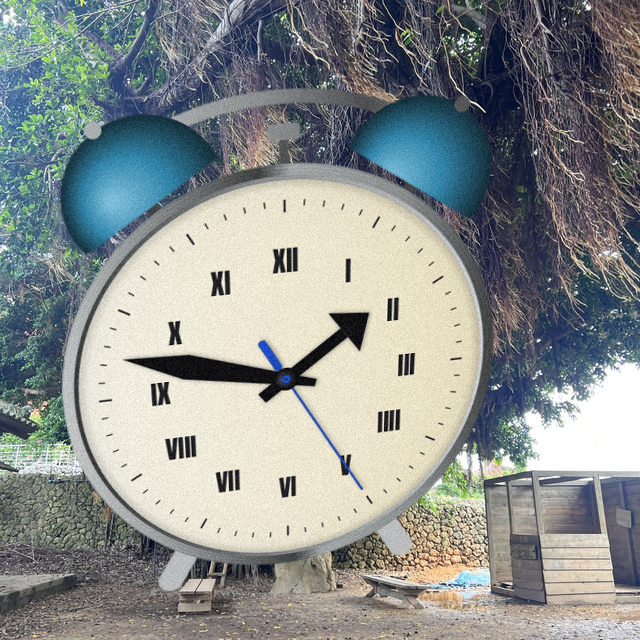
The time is 1h47m25s
